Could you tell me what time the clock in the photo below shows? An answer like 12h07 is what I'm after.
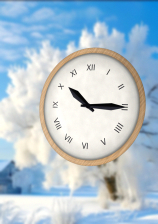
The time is 10h15
